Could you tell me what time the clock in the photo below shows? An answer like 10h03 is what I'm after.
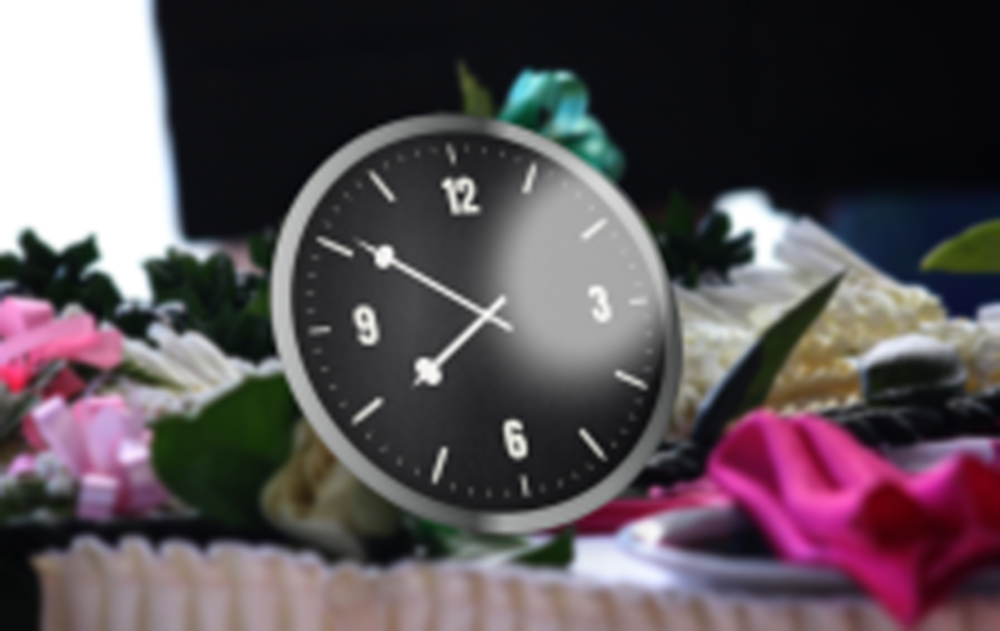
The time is 7h51
